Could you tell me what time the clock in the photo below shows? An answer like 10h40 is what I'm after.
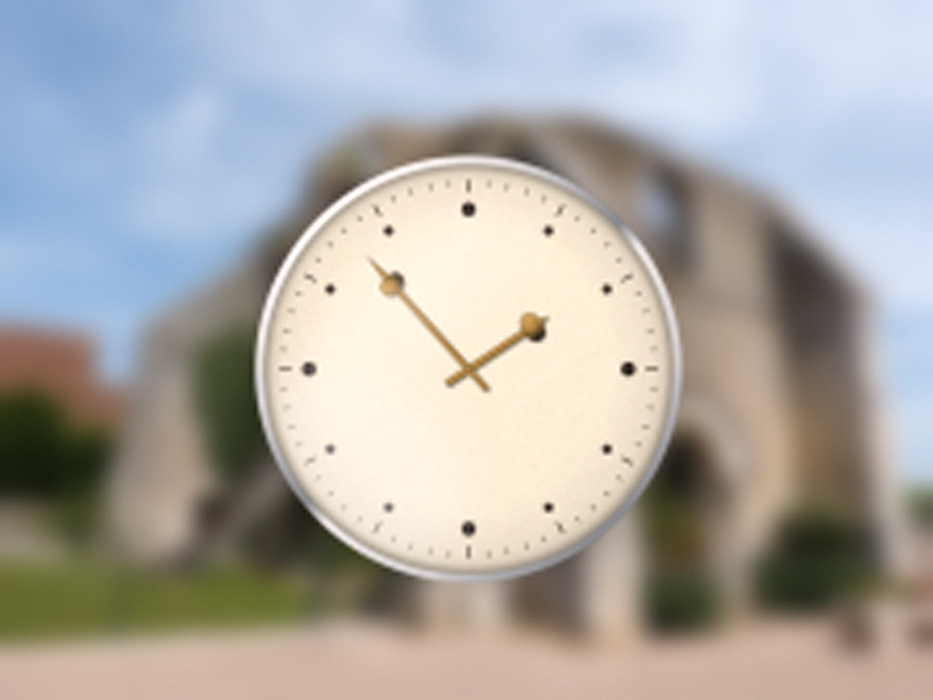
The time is 1h53
